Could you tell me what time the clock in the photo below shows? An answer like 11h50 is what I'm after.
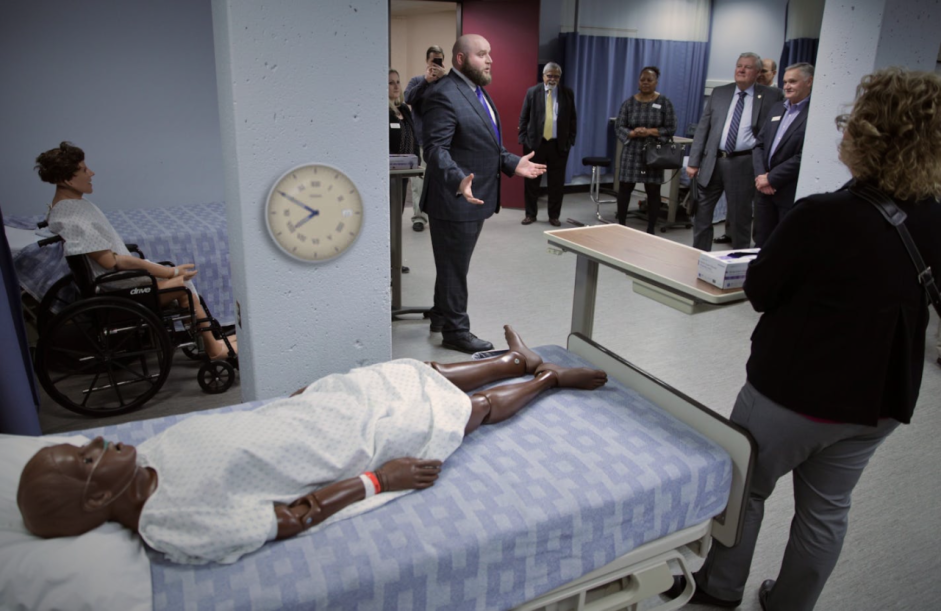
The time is 7h50
